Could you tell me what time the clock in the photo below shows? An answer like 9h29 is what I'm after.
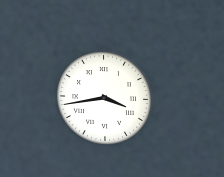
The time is 3h43
